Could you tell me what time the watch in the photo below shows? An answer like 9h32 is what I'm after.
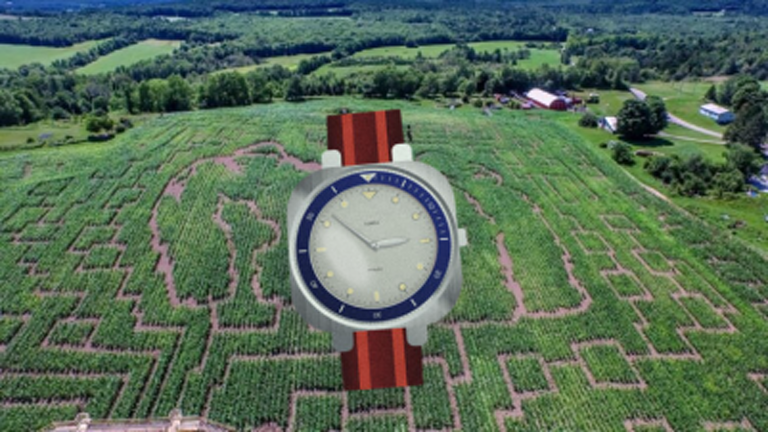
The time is 2h52
